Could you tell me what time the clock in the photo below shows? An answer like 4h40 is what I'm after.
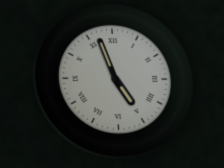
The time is 4h57
